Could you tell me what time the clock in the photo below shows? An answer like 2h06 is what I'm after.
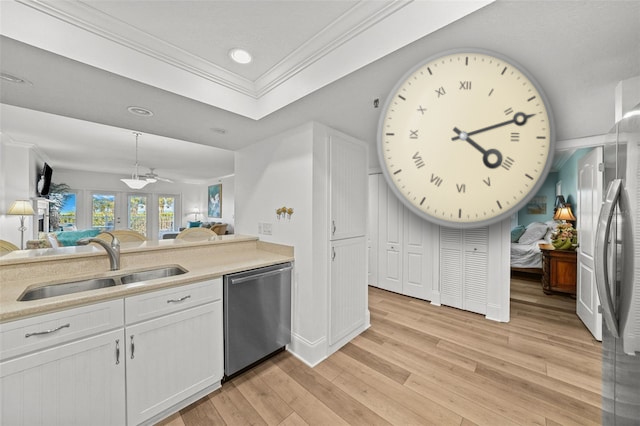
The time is 4h12
